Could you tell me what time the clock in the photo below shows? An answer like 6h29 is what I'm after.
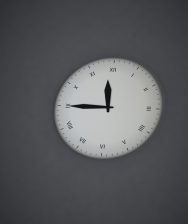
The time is 11h45
